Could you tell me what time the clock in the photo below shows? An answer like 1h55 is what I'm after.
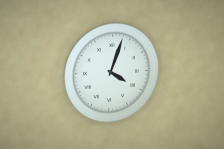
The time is 4h03
